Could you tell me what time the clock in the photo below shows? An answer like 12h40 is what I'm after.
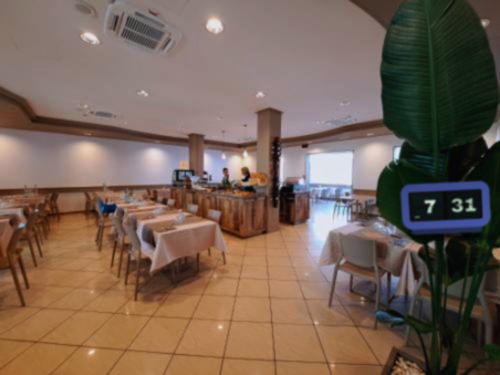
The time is 7h31
